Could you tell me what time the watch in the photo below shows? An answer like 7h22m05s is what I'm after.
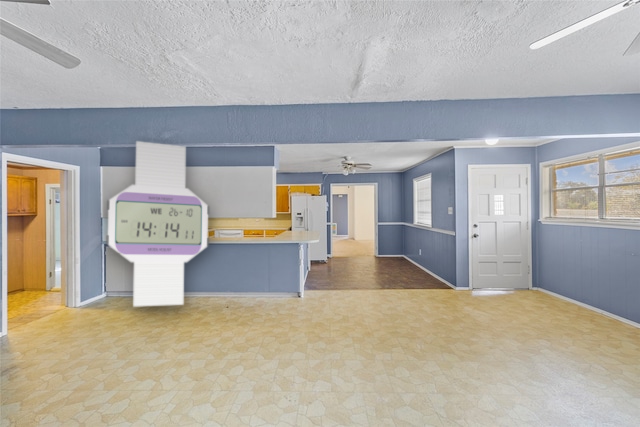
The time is 14h14m11s
